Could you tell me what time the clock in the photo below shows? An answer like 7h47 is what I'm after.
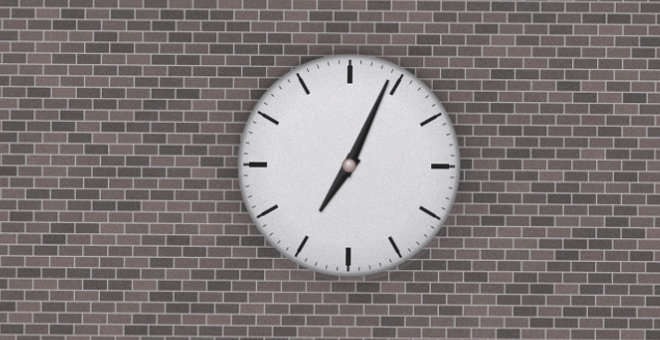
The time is 7h04
